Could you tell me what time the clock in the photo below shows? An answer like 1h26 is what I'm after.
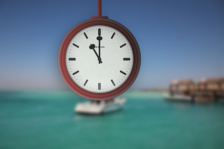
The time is 11h00
